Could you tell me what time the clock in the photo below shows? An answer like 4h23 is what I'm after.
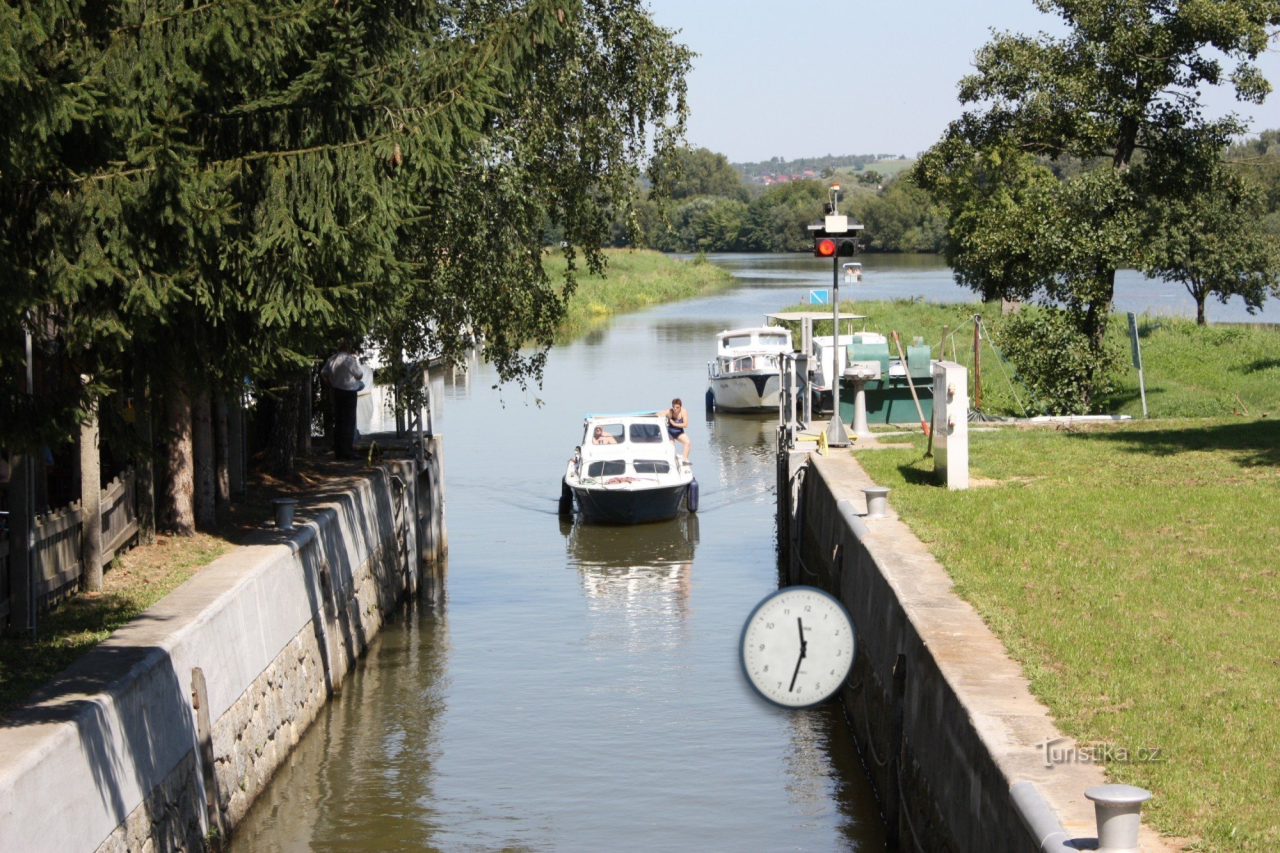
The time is 11h32
